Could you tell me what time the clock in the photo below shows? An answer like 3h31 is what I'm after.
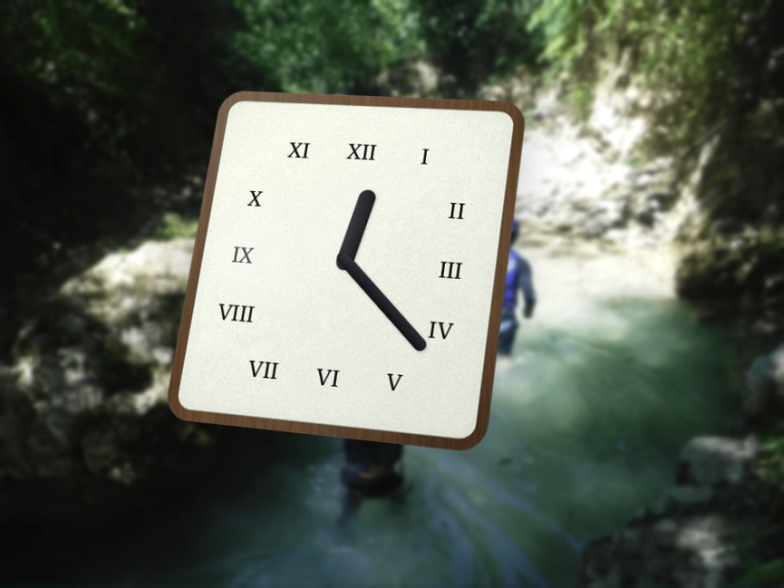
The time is 12h22
